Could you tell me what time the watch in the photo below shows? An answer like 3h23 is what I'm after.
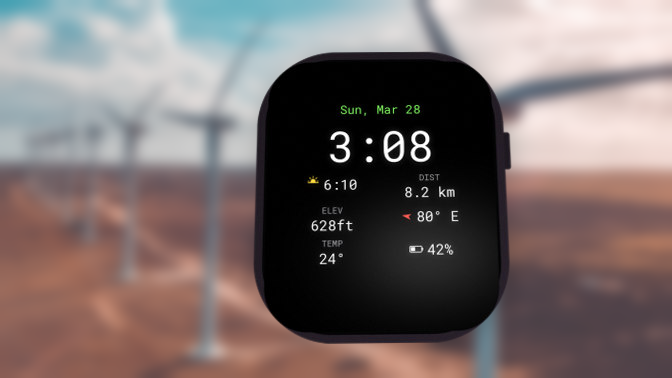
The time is 3h08
